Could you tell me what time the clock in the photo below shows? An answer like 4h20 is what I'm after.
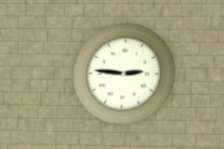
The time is 2h46
